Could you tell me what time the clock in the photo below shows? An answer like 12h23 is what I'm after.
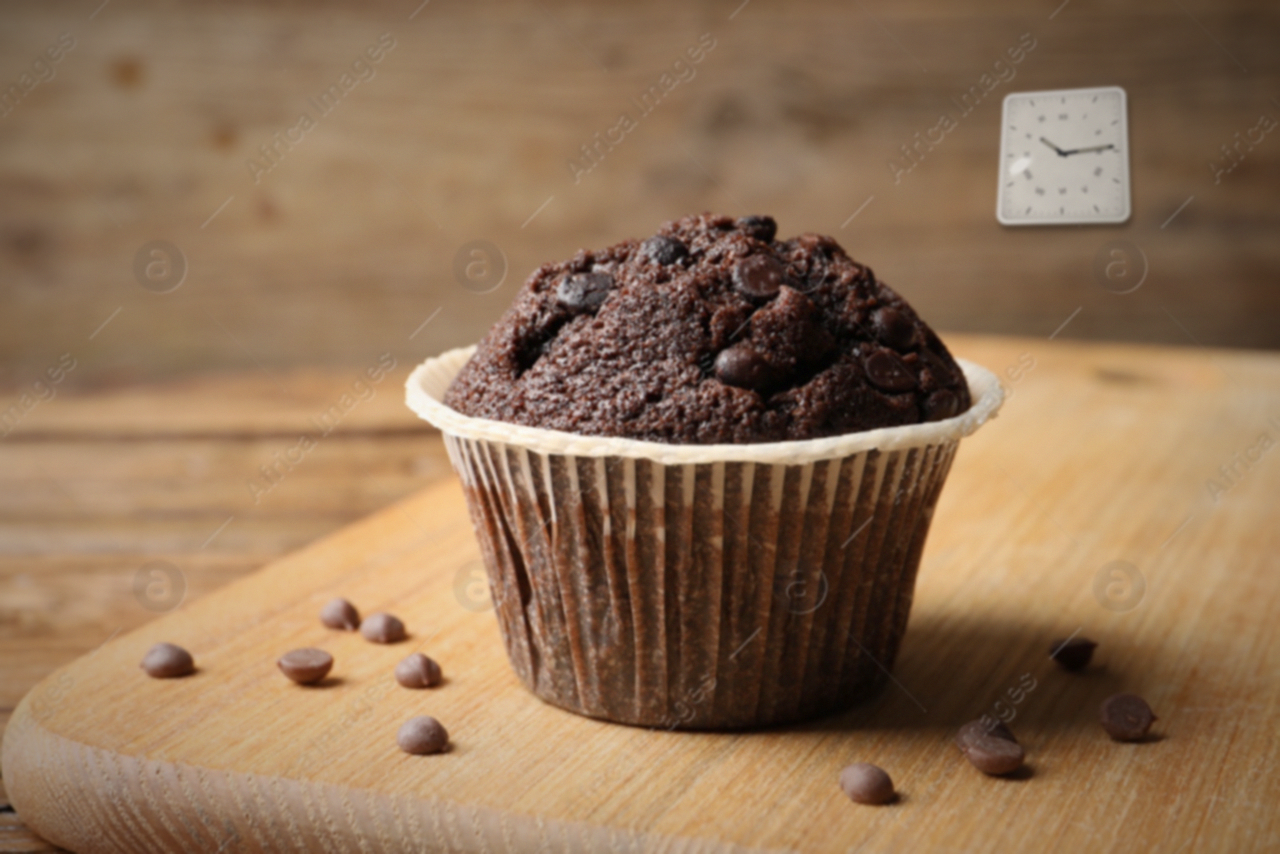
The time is 10h14
